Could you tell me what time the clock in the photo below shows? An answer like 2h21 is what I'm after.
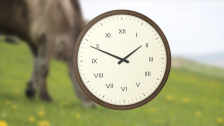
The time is 1h49
